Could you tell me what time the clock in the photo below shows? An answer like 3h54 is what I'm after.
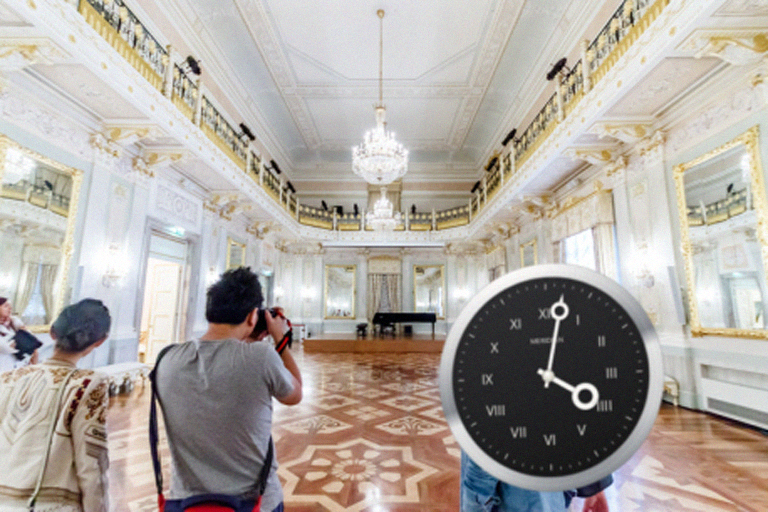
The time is 4h02
